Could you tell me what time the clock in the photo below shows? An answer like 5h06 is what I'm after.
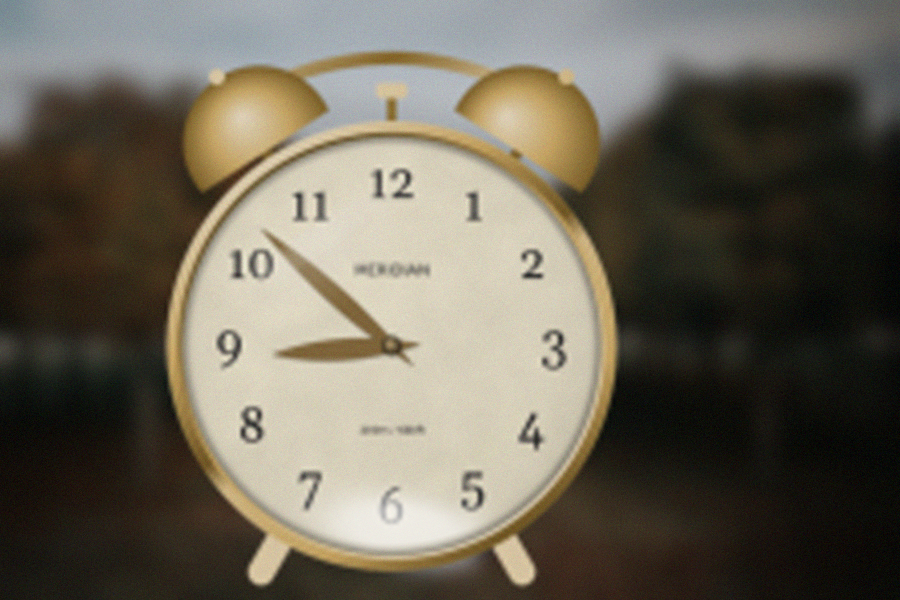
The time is 8h52
